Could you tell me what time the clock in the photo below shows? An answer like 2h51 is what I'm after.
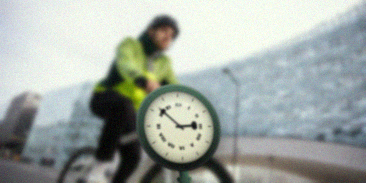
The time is 2h52
